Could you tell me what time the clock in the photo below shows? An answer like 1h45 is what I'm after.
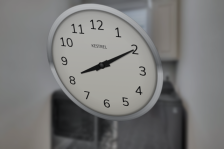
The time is 8h10
